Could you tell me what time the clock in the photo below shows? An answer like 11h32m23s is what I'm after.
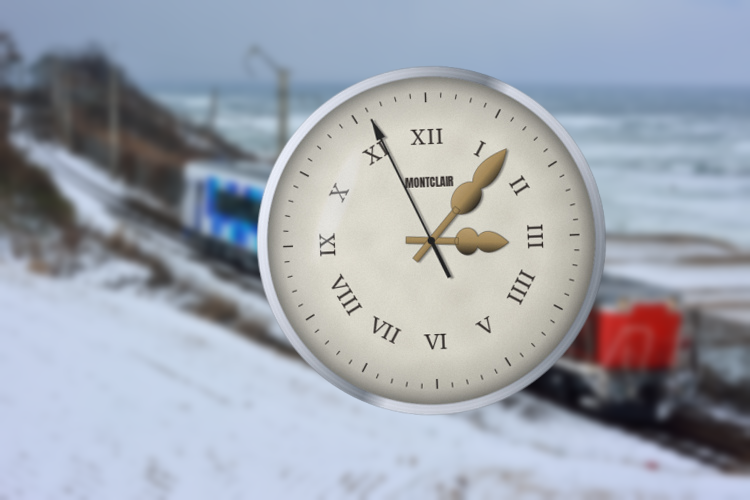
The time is 3h06m56s
